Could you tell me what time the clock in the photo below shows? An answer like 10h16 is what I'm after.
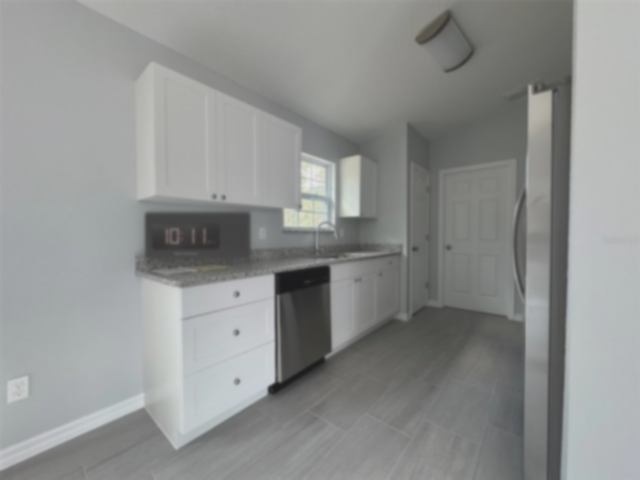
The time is 10h11
